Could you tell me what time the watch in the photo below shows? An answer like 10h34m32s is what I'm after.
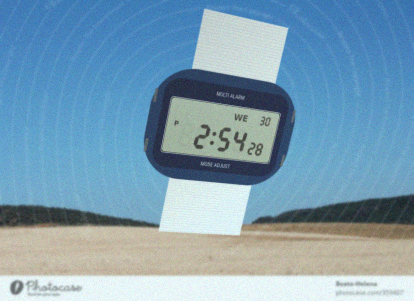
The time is 2h54m28s
